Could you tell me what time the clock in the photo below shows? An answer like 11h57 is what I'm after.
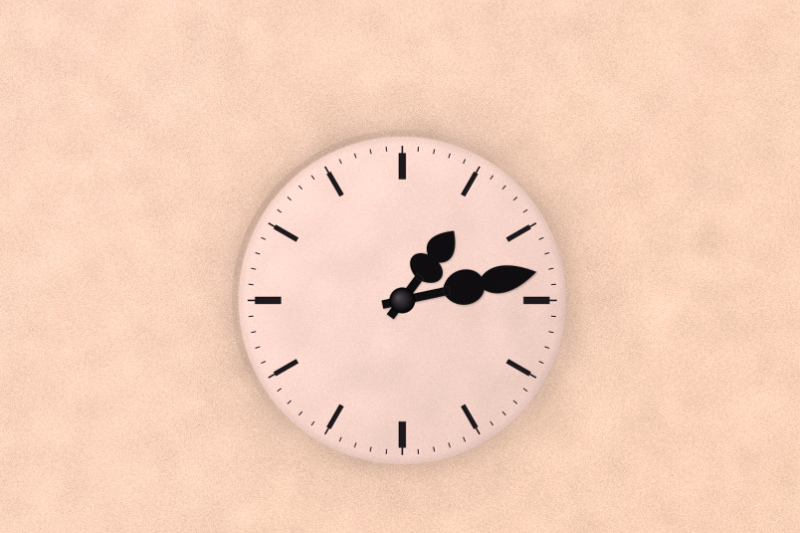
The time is 1h13
